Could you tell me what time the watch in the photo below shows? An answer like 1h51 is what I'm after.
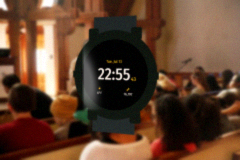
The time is 22h55
